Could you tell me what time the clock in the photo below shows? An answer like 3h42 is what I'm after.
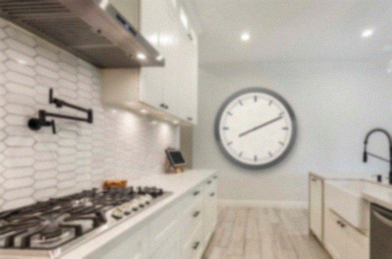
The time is 8h11
